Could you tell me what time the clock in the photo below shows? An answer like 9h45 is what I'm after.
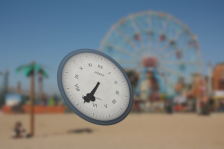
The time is 6h34
